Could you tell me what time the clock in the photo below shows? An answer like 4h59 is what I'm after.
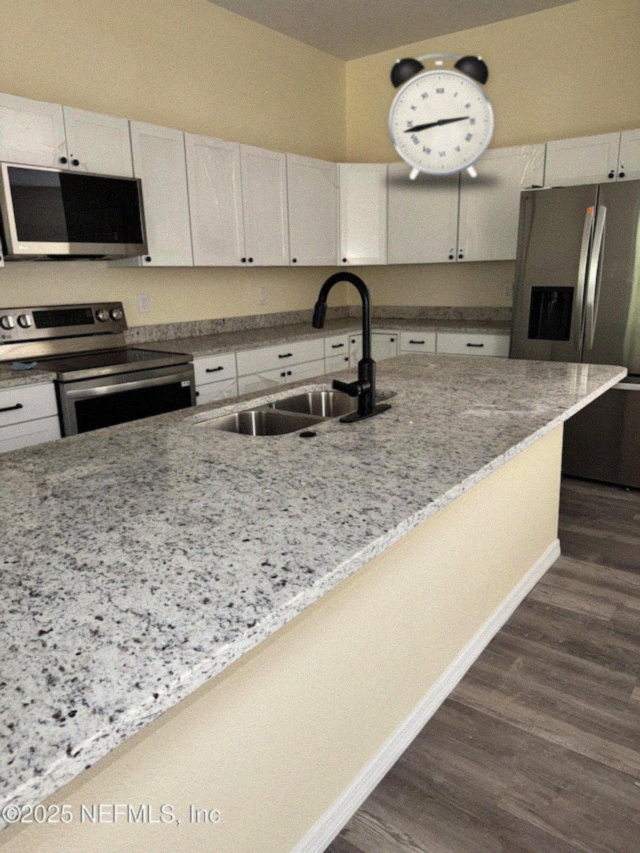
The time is 2h43
